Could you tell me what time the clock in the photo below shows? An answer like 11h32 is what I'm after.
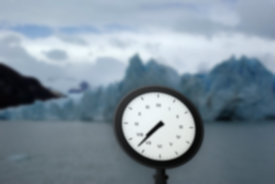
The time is 7h37
